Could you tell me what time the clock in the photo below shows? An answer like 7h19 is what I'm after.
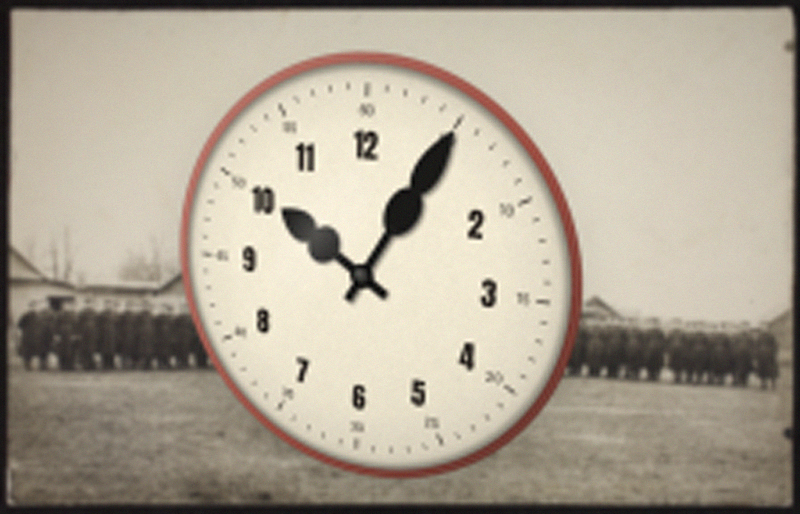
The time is 10h05
